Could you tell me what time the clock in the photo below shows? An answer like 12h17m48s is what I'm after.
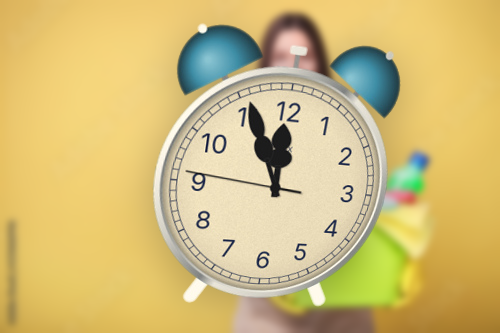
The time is 11h55m46s
